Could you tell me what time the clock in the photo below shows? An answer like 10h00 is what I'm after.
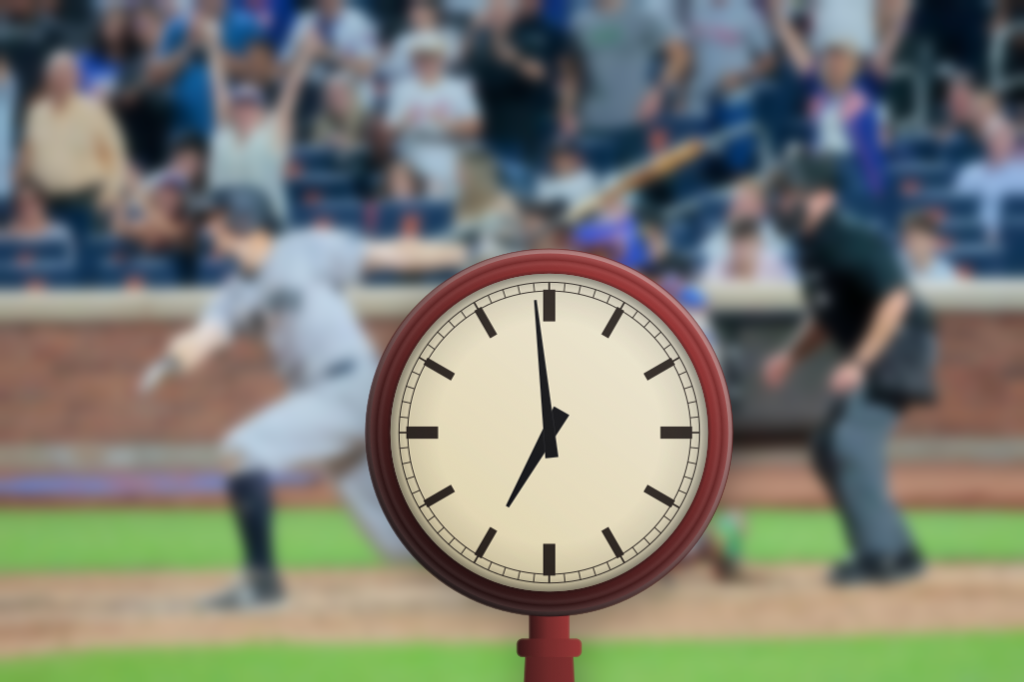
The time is 6h59
